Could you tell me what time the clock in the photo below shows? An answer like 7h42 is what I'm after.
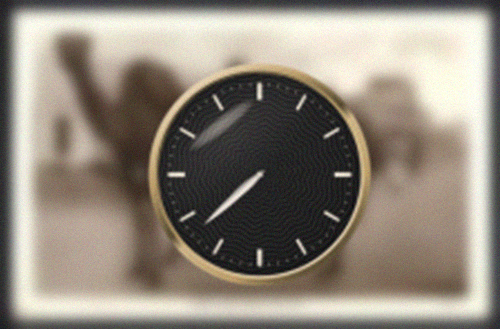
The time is 7h38
